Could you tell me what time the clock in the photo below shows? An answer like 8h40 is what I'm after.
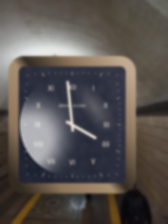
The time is 3h59
